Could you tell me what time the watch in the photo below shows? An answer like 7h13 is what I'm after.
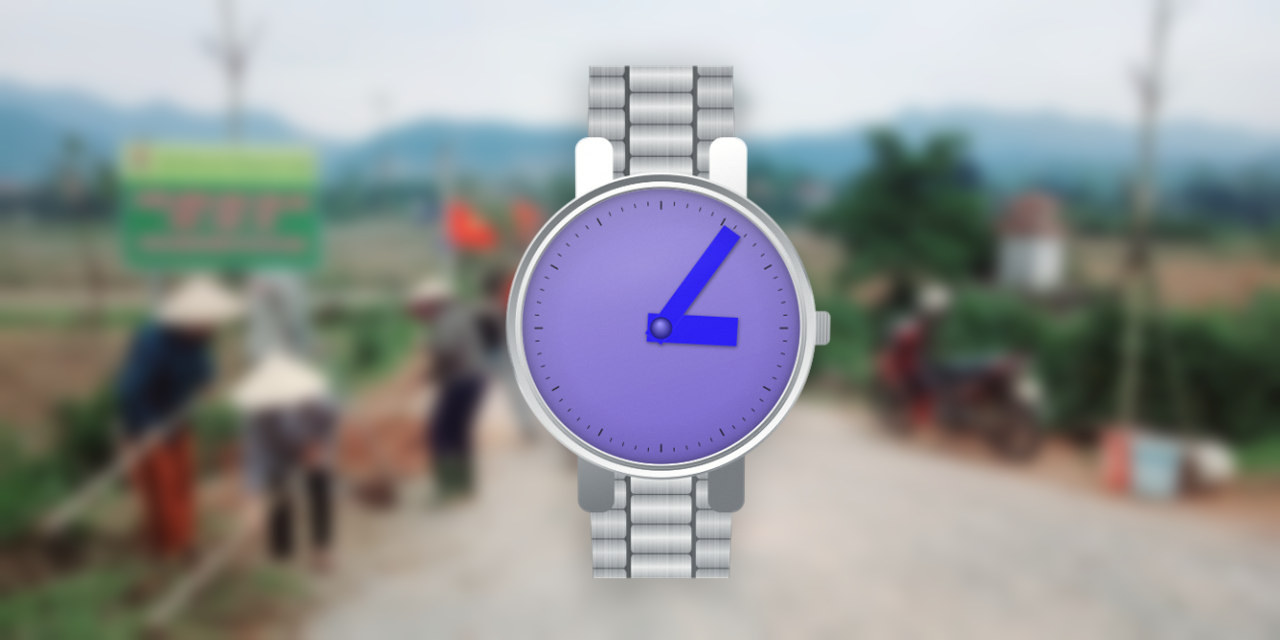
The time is 3h06
